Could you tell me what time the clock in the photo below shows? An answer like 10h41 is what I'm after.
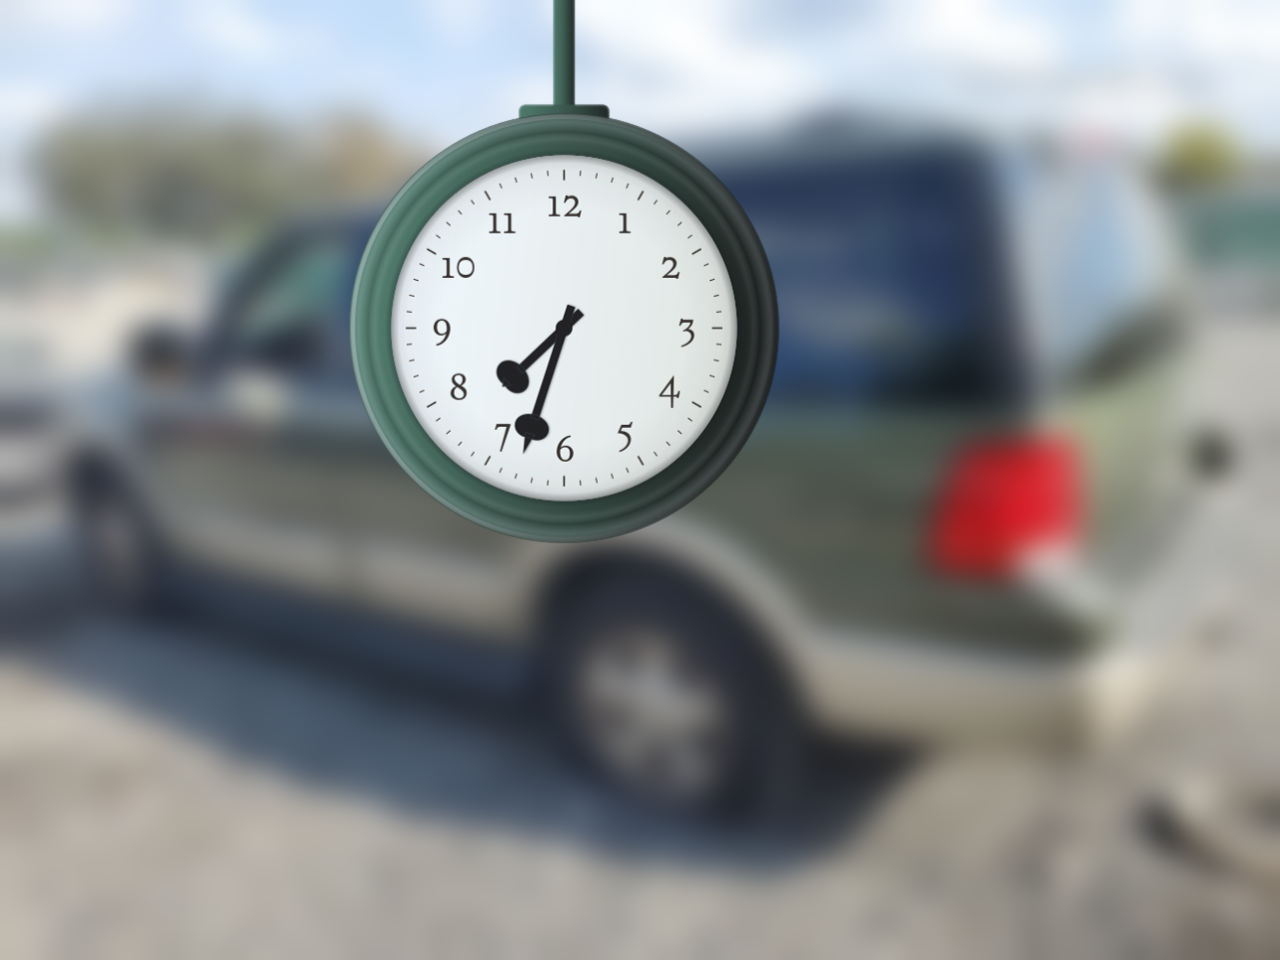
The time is 7h33
